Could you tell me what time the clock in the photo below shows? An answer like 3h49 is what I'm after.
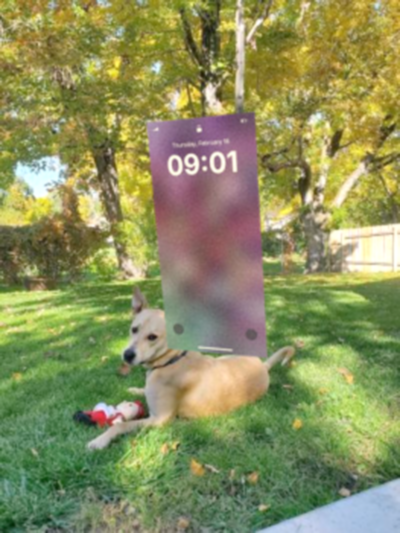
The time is 9h01
